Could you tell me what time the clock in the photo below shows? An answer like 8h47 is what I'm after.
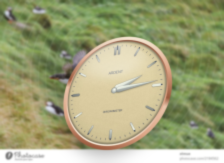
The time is 2h14
